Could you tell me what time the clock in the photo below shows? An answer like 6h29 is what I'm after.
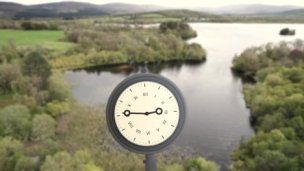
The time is 2h46
